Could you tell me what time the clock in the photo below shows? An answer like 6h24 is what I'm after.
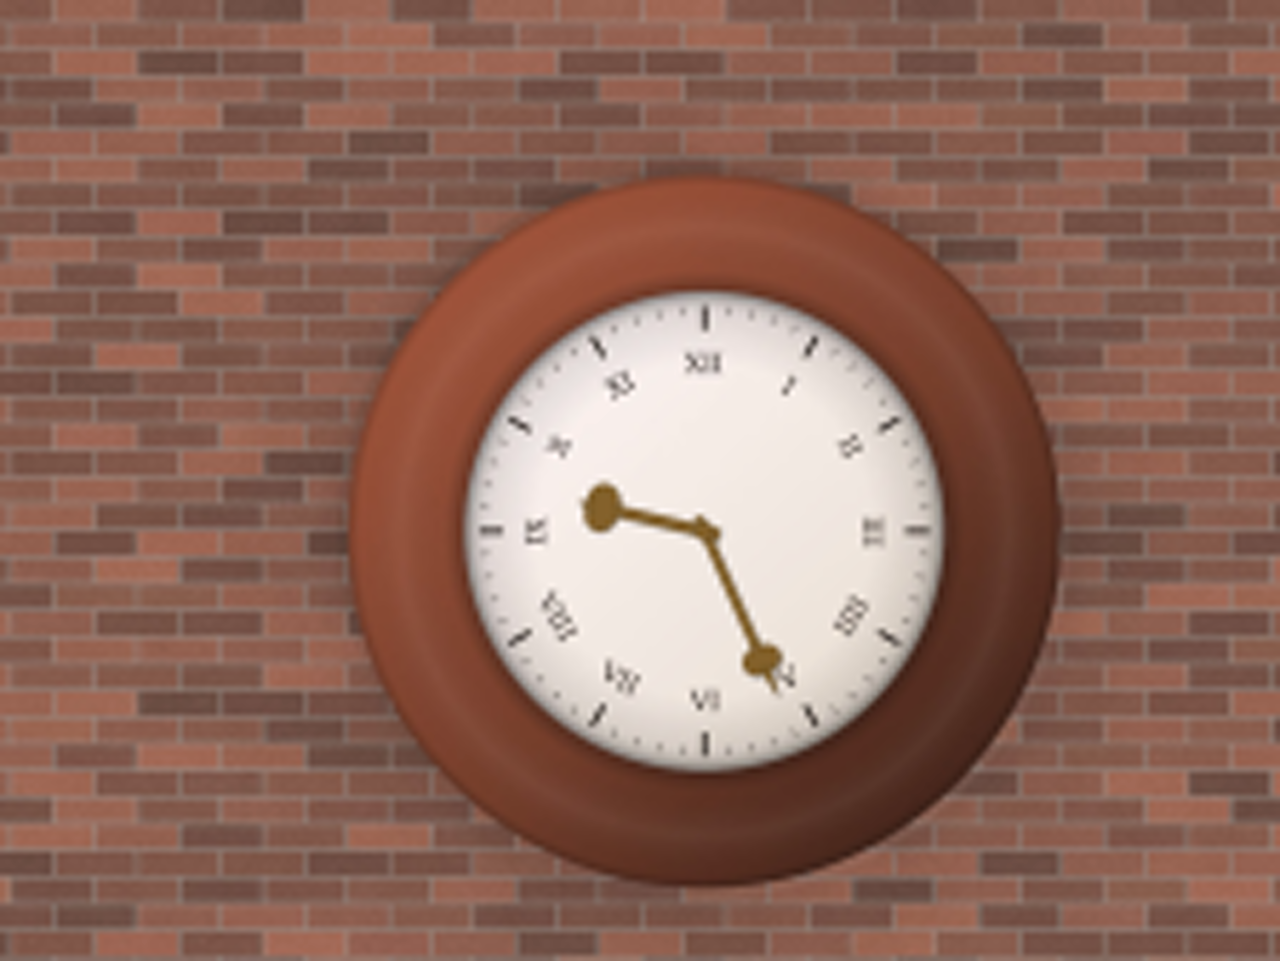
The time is 9h26
